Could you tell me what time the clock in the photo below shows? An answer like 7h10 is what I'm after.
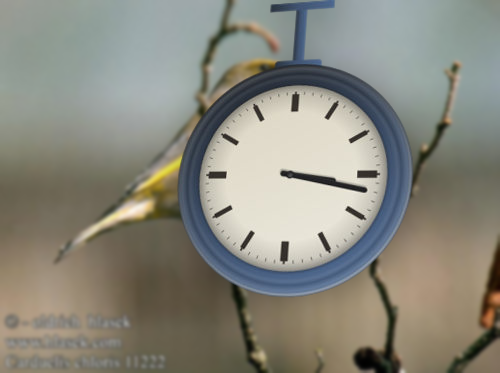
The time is 3h17
